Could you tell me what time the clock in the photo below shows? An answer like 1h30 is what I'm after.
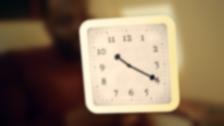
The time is 10h20
